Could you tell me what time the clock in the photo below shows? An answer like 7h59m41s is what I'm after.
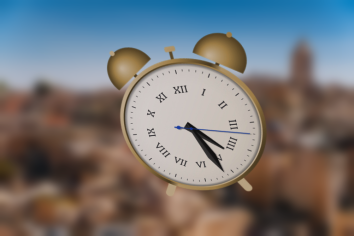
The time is 4h26m17s
